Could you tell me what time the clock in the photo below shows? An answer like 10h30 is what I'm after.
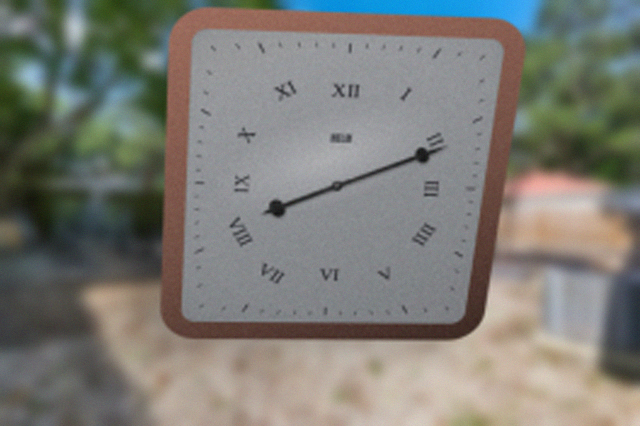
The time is 8h11
